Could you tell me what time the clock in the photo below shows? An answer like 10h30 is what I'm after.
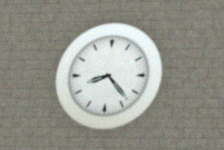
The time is 8h23
